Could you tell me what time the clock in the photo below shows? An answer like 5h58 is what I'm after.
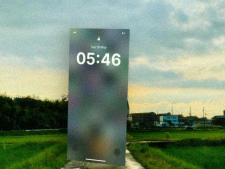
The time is 5h46
